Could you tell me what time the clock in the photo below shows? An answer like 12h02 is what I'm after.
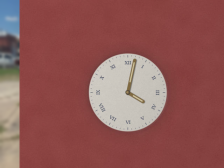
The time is 4h02
